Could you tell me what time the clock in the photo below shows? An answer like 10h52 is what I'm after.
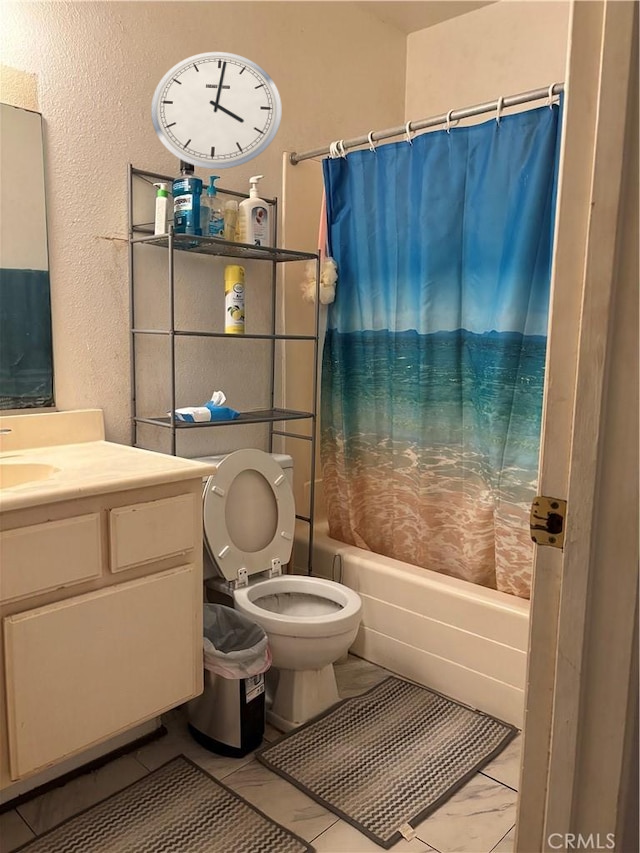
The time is 4h01
